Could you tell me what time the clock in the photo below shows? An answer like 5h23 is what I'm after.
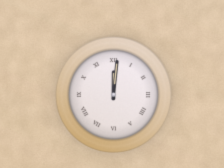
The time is 12h01
